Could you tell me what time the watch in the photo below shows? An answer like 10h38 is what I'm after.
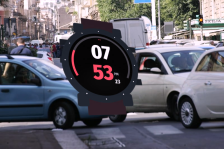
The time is 7h53
